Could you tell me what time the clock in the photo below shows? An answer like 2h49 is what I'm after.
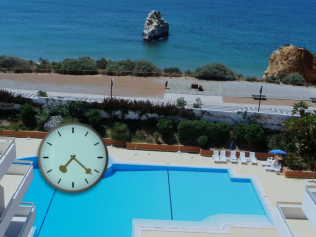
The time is 7h22
